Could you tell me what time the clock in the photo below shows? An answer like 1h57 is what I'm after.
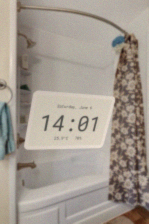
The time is 14h01
